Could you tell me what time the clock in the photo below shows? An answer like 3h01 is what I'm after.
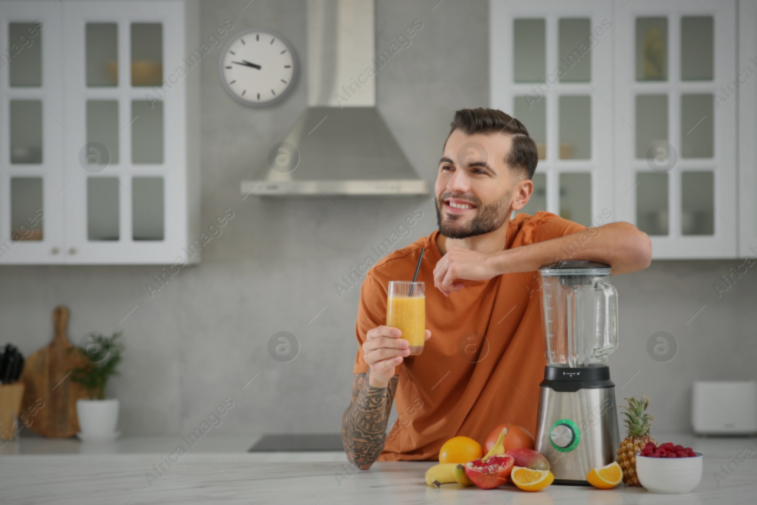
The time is 9h47
